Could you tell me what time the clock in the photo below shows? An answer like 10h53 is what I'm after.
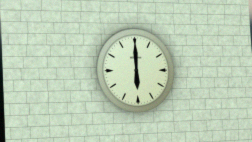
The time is 6h00
